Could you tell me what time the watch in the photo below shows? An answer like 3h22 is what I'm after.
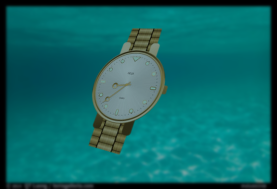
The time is 8h37
